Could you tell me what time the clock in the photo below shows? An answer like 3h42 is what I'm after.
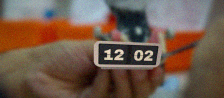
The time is 12h02
